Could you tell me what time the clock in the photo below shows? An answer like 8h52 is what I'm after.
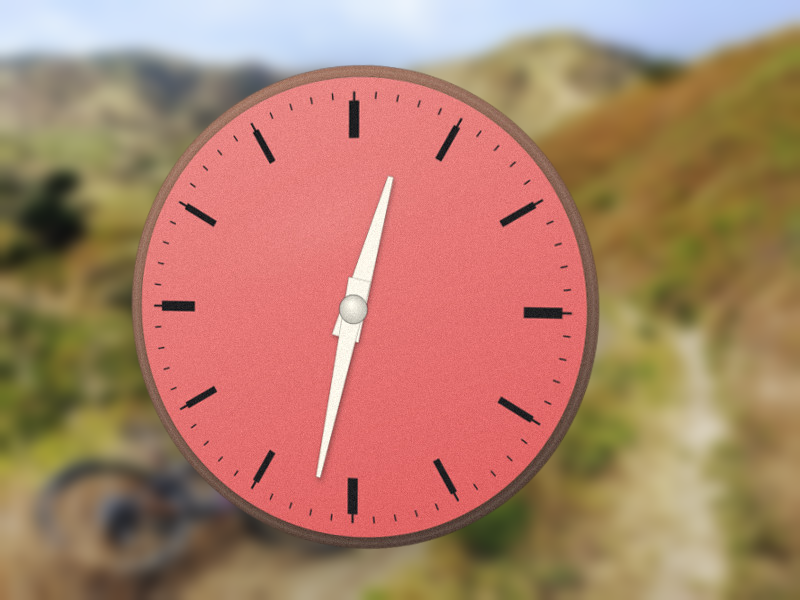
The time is 12h32
